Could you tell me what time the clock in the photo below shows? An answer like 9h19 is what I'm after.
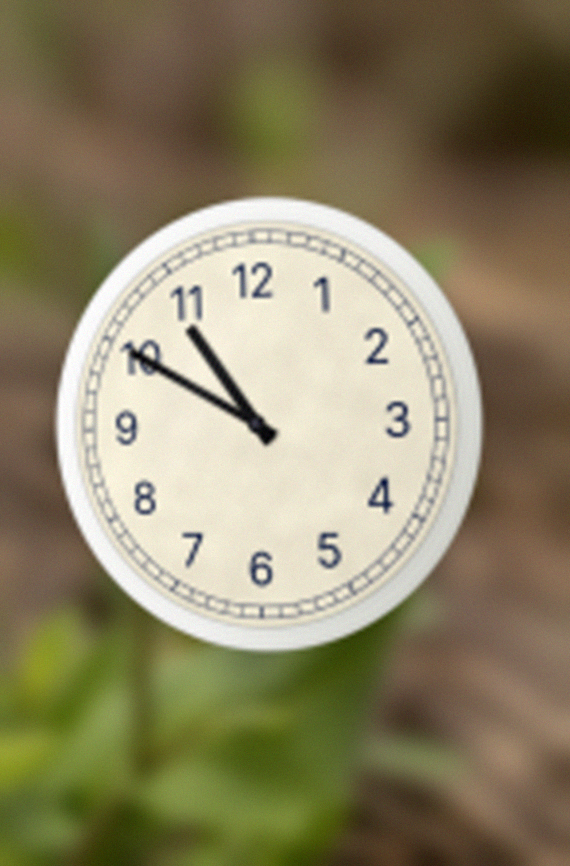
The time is 10h50
